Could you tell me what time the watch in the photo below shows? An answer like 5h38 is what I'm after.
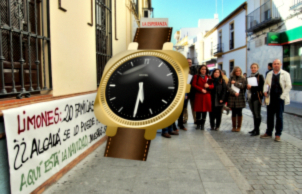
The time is 5h30
